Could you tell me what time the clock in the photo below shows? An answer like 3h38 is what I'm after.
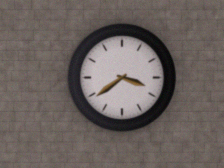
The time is 3h39
